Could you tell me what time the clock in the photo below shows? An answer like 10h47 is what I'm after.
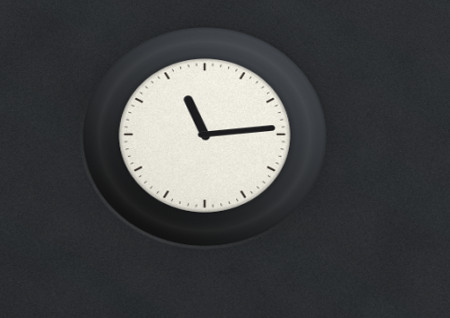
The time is 11h14
